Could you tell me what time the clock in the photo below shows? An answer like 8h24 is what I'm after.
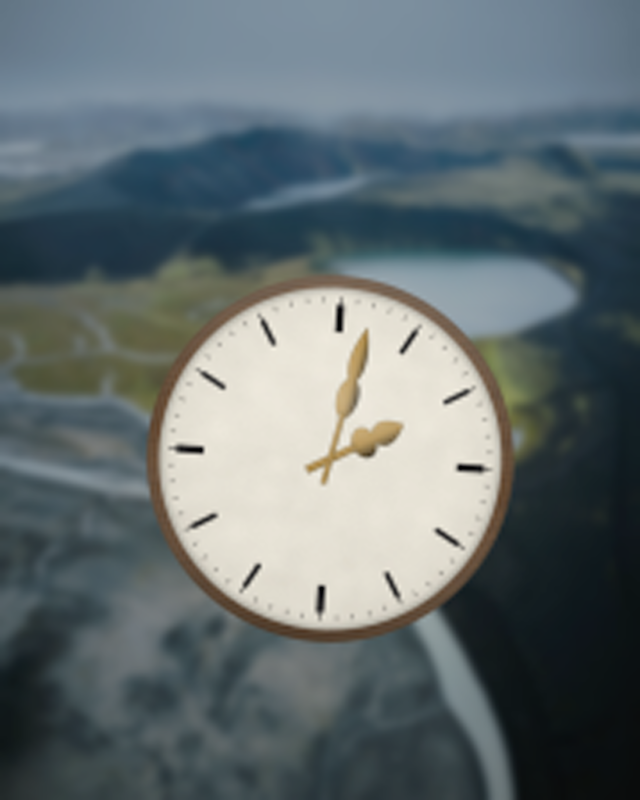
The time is 2h02
